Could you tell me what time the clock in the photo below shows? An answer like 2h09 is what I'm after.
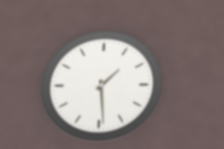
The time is 1h29
